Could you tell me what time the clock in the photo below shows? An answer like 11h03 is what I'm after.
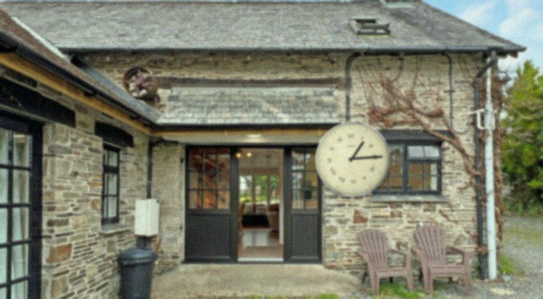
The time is 1h15
